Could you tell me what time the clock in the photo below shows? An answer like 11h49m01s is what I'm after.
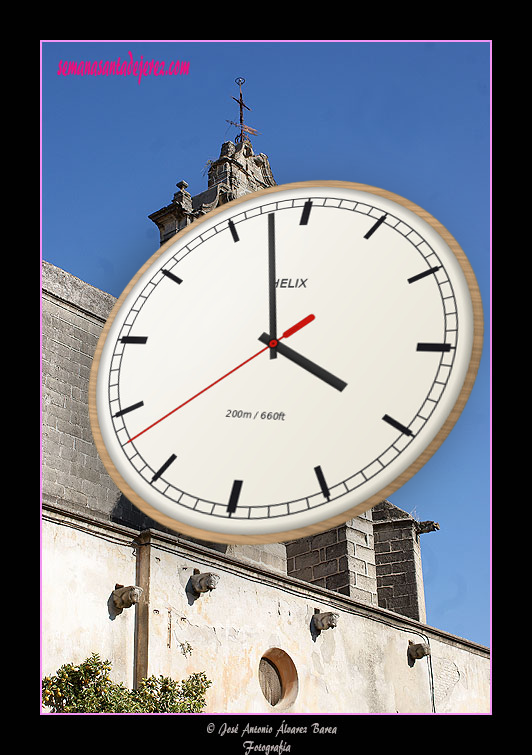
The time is 3h57m38s
